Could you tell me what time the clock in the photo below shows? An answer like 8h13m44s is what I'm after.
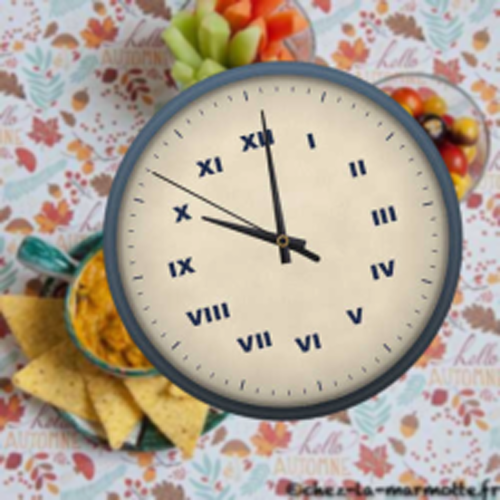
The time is 10h00m52s
